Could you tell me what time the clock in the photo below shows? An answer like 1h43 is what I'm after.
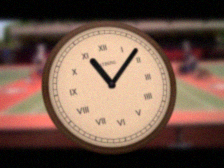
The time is 11h08
